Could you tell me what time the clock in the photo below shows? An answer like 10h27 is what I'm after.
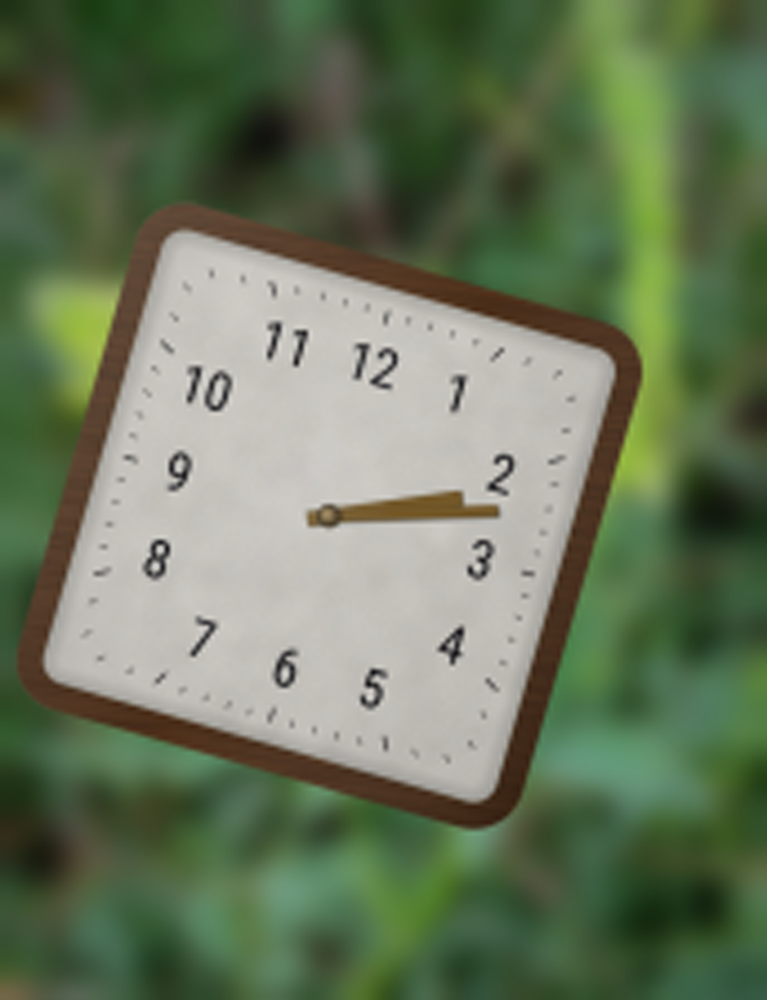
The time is 2h12
